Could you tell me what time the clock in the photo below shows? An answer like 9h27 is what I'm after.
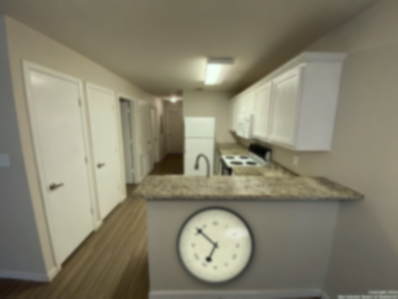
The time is 6h52
